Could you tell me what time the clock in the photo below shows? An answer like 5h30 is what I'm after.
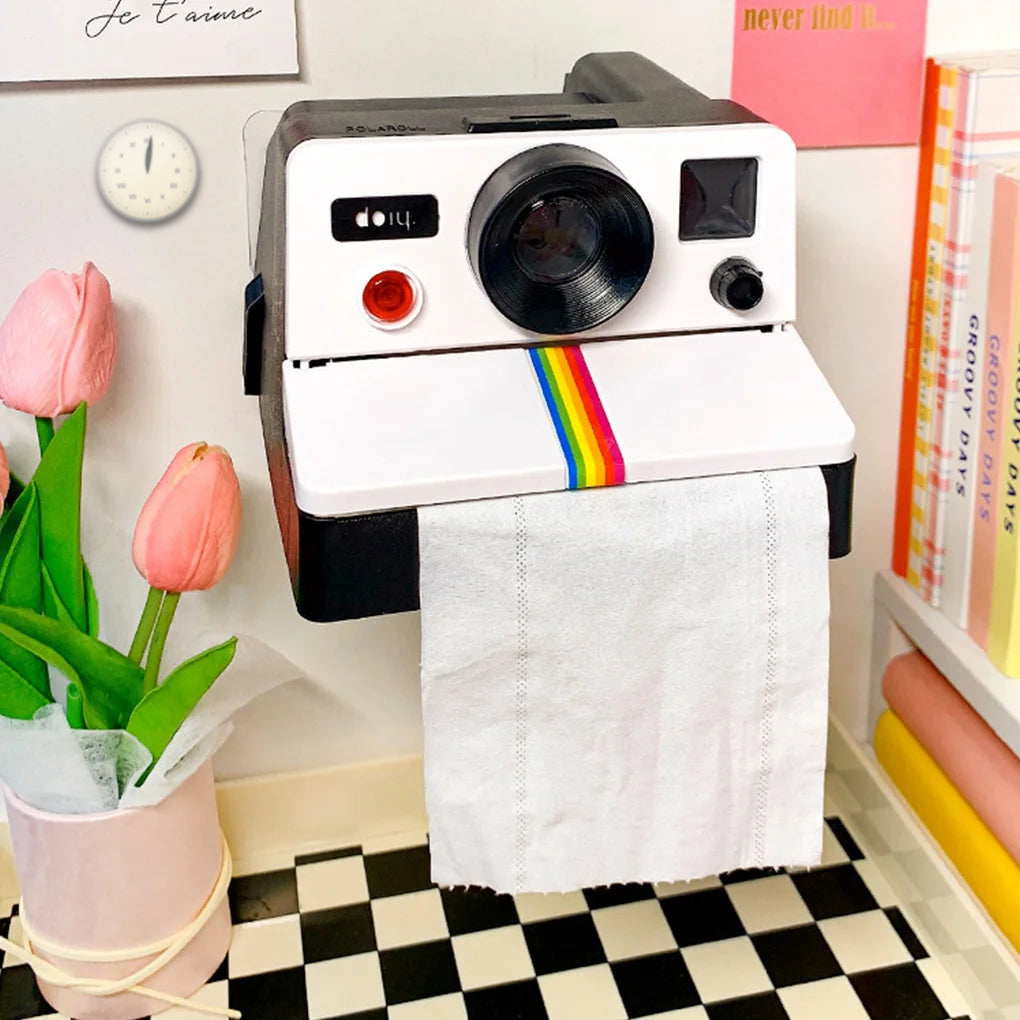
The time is 12h01
